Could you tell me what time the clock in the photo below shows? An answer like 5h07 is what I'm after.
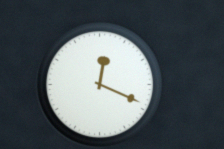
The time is 12h19
